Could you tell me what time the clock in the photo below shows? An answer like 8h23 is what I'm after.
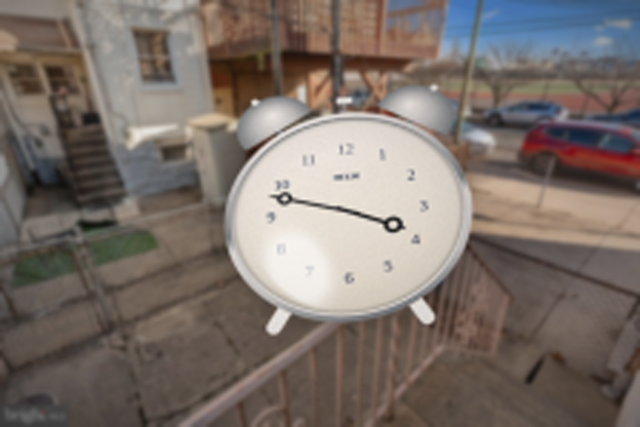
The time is 3h48
